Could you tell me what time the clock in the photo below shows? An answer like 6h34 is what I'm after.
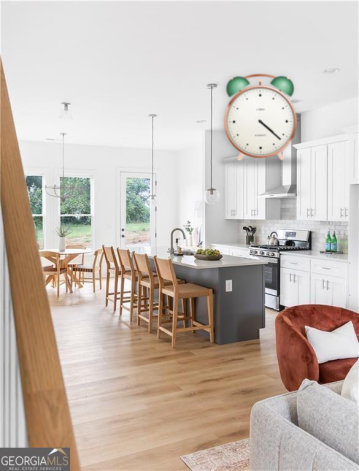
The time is 4h22
